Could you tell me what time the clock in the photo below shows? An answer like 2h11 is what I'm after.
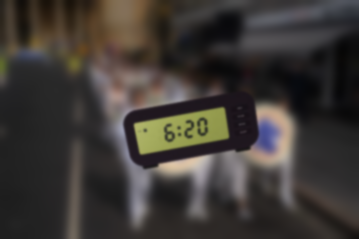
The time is 6h20
